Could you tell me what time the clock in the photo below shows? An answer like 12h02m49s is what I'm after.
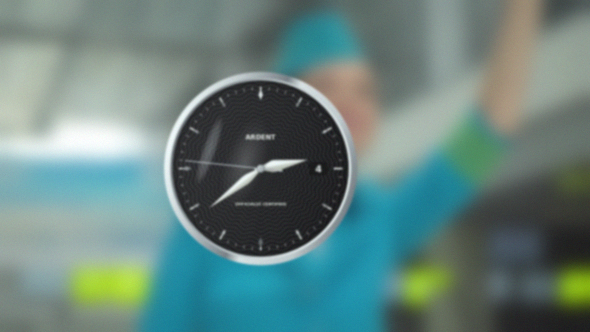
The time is 2h38m46s
